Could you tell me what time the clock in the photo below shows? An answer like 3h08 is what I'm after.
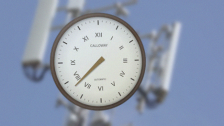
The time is 7h38
